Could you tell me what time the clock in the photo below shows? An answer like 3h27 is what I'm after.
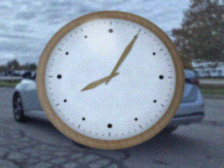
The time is 8h05
